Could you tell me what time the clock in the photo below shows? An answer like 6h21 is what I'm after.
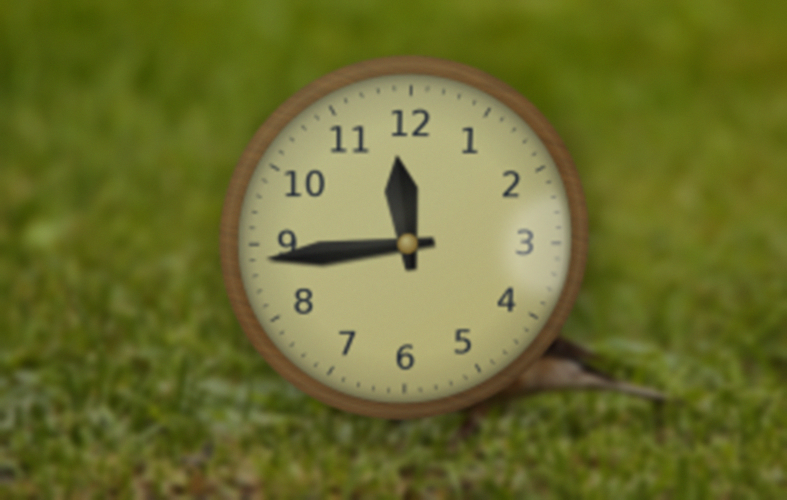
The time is 11h44
